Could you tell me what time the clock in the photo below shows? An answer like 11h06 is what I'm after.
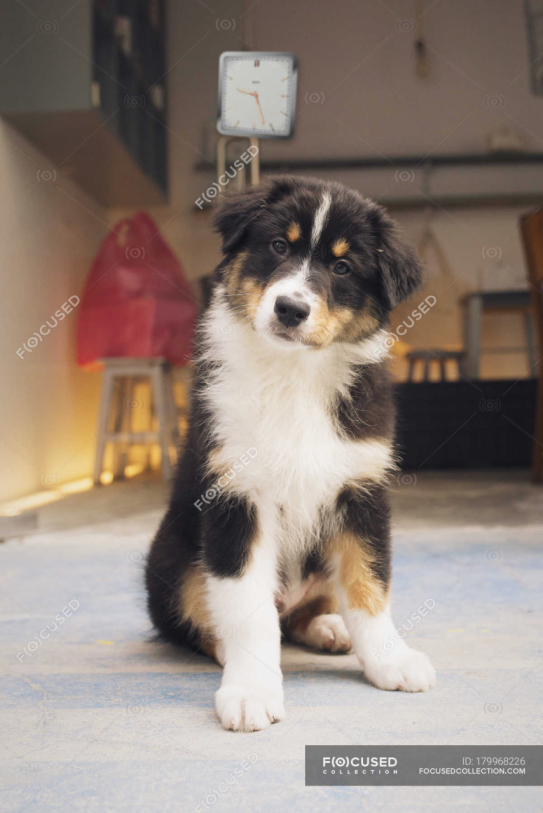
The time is 9h27
